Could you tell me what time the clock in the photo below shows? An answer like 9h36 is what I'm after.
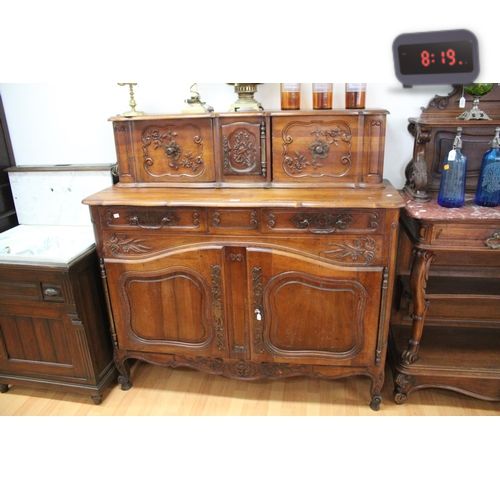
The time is 8h19
